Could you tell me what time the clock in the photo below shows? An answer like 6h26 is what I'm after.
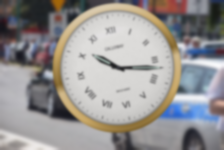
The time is 10h17
